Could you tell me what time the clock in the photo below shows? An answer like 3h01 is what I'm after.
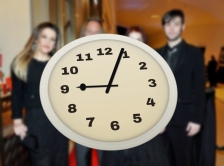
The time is 9h04
